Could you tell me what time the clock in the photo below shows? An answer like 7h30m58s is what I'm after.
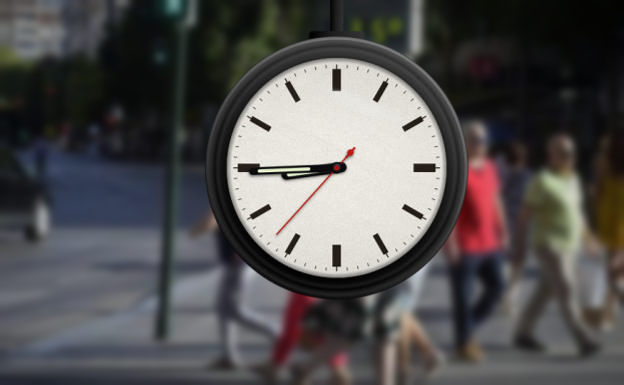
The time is 8h44m37s
